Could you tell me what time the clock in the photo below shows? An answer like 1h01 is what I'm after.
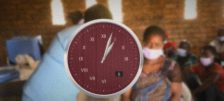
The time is 1h03
